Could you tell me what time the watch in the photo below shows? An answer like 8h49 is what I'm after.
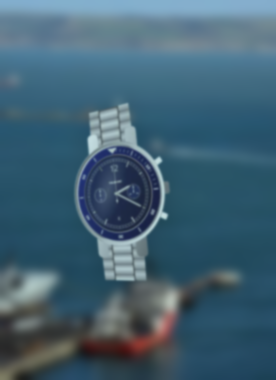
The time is 2h20
